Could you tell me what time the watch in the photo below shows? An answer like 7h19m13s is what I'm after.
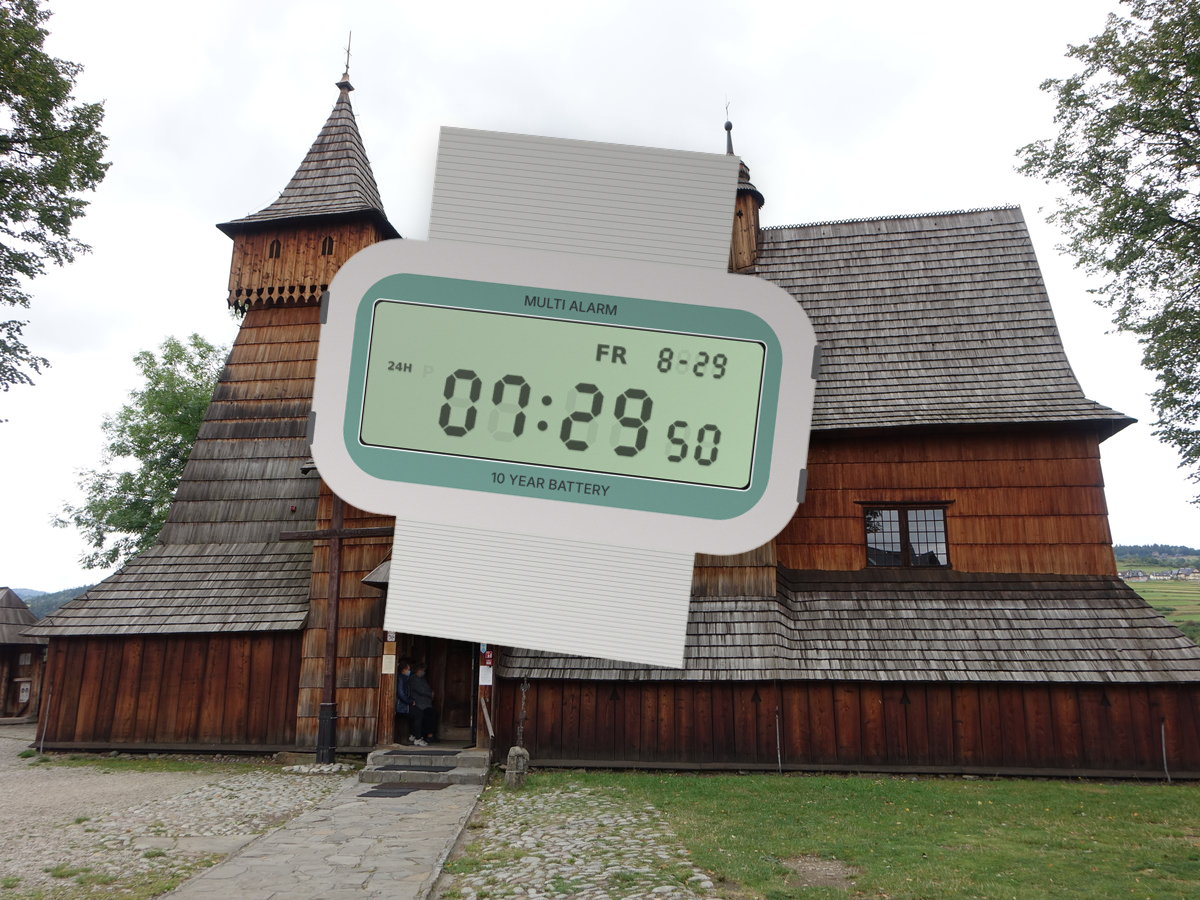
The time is 7h29m50s
